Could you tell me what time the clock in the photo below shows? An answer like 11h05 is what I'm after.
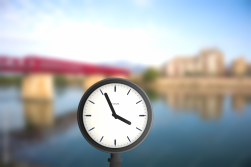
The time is 3h56
